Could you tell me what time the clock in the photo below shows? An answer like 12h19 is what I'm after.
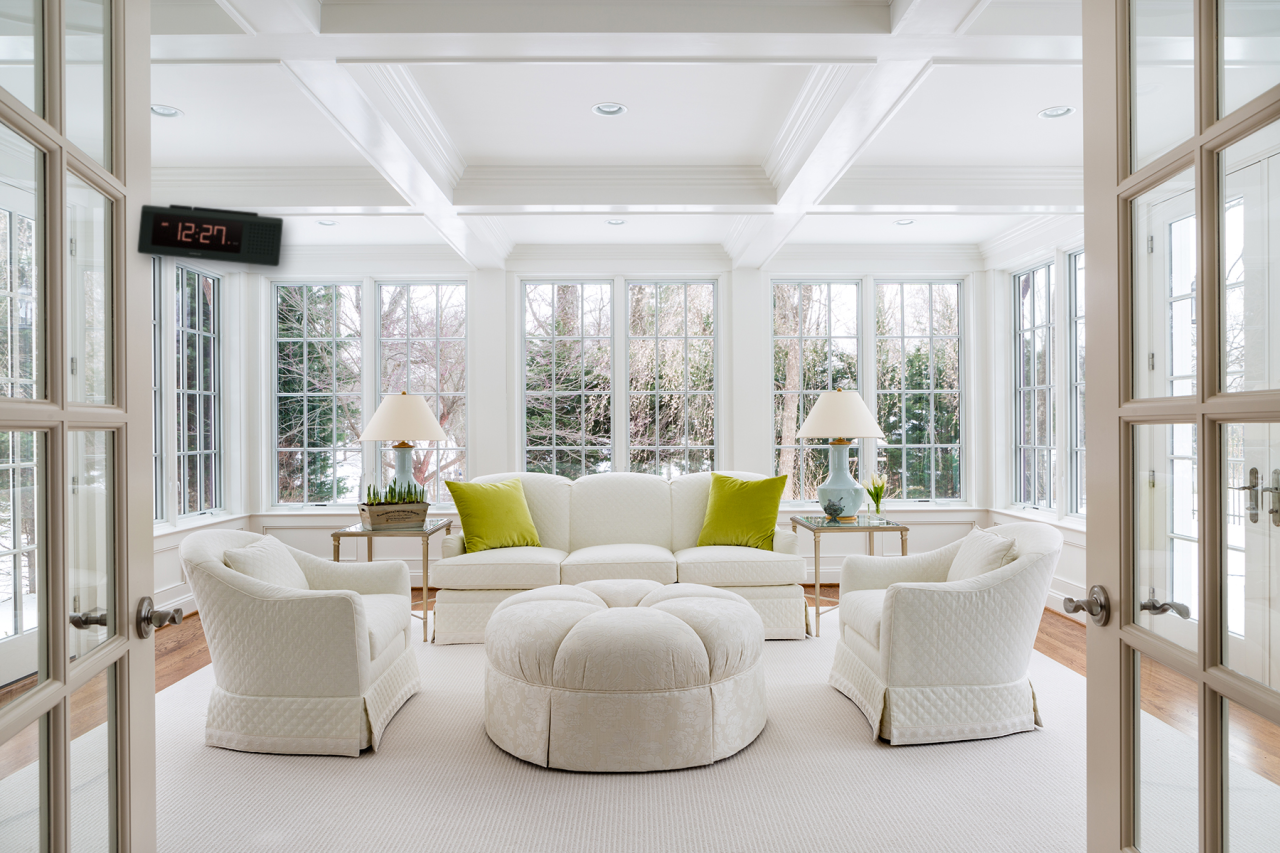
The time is 12h27
